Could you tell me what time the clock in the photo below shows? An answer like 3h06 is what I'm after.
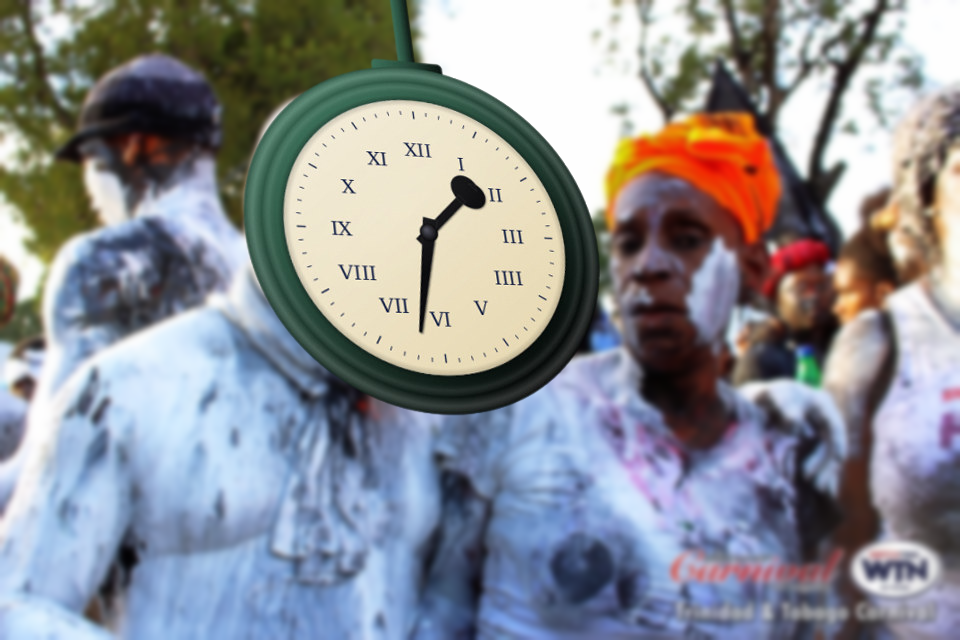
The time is 1h32
